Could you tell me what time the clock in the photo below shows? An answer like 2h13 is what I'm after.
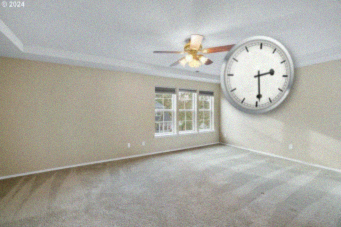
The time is 2h29
